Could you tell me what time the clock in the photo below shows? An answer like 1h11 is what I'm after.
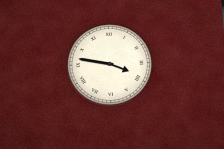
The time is 3h47
